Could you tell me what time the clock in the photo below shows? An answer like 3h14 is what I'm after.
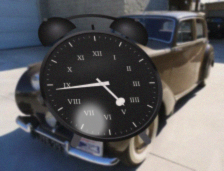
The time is 4h44
